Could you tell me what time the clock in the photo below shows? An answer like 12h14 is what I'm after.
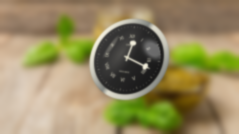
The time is 12h18
